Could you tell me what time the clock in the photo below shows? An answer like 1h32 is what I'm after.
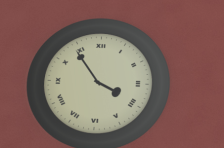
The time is 3h54
